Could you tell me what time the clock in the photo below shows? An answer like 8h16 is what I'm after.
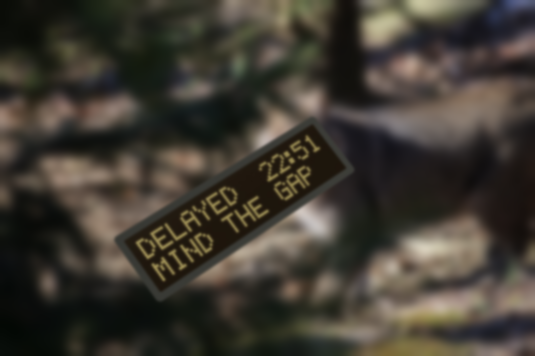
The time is 22h51
